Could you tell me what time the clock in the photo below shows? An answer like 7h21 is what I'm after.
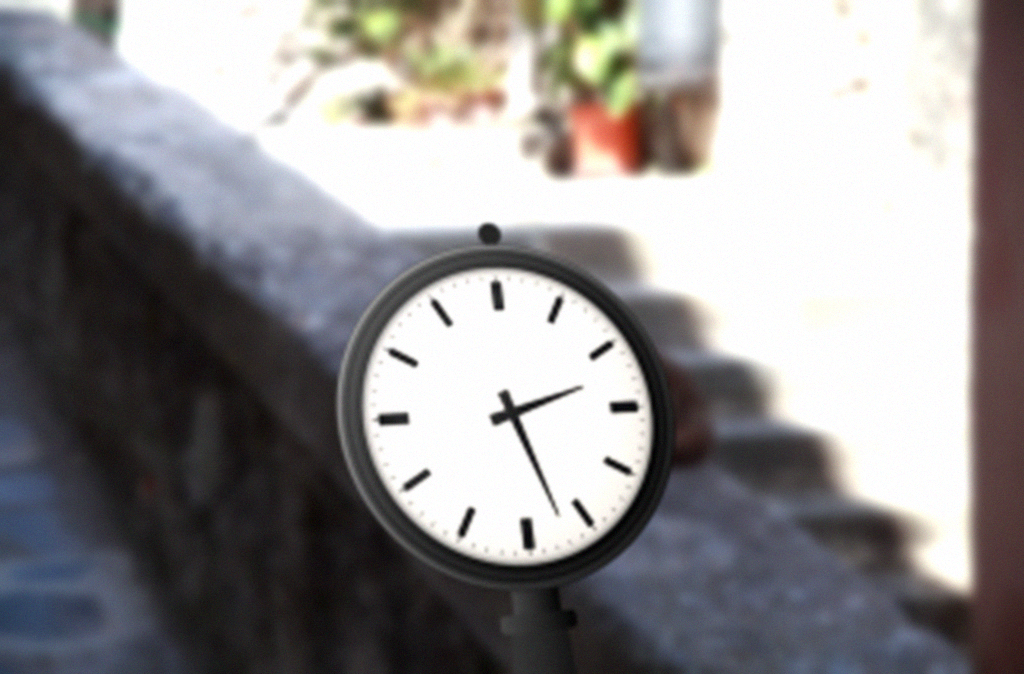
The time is 2h27
